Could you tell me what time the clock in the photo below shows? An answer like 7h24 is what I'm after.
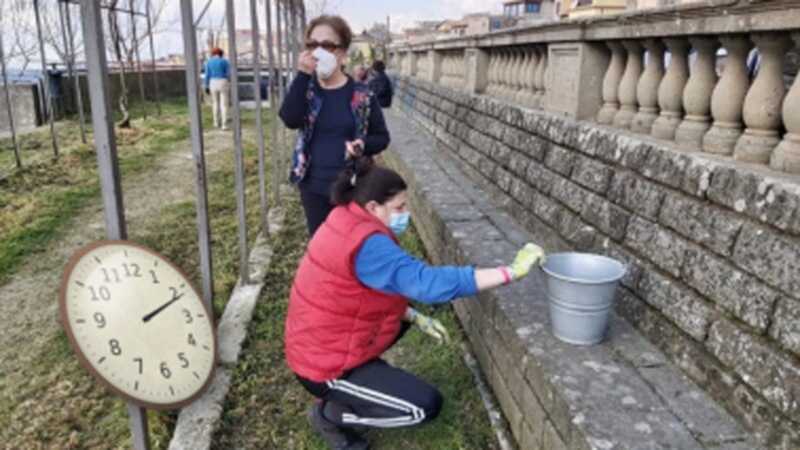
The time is 2h11
